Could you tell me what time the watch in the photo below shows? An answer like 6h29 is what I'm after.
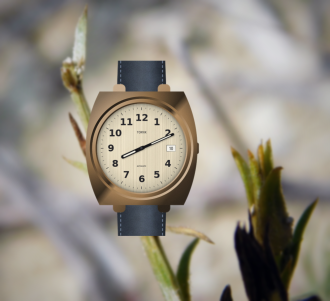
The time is 8h11
